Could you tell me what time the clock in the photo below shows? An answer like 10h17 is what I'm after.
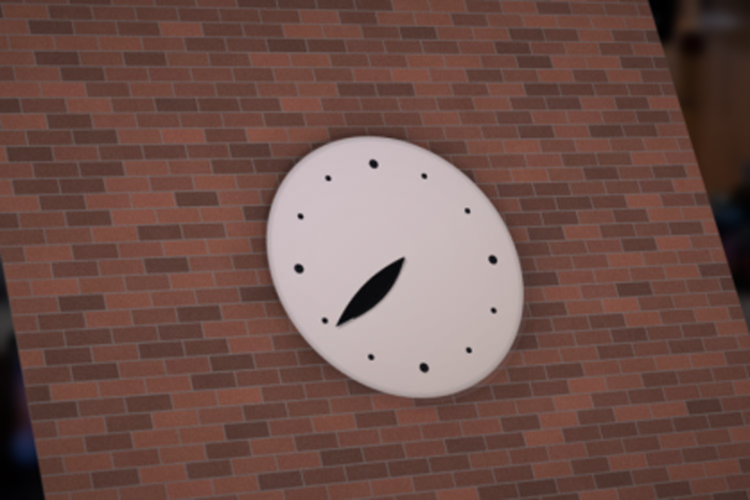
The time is 7h39
